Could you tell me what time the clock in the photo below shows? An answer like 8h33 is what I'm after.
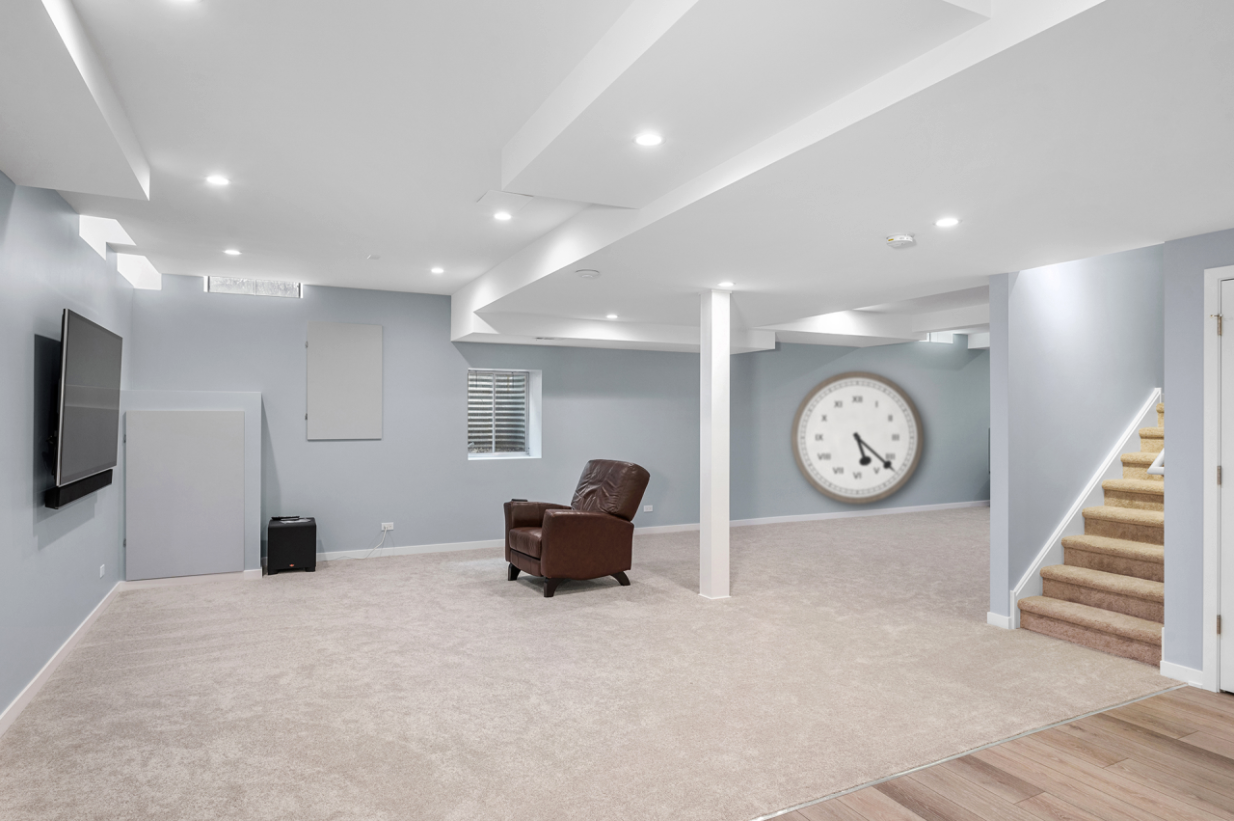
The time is 5h22
